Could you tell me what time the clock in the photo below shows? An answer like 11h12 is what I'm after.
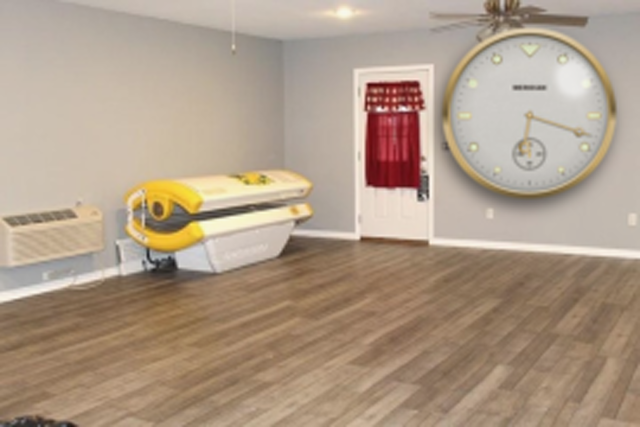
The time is 6h18
